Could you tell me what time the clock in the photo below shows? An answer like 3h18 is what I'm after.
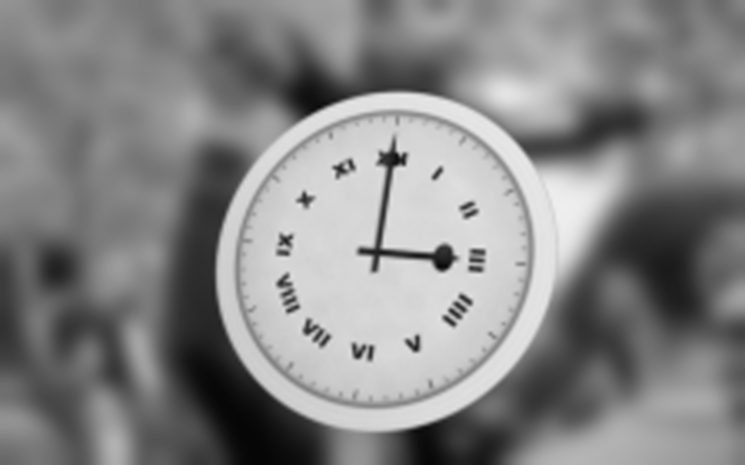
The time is 3h00
